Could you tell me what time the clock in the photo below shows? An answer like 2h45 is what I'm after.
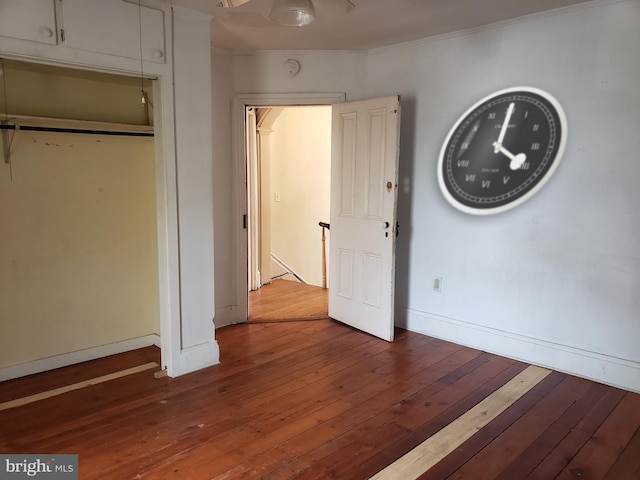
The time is 4h00
